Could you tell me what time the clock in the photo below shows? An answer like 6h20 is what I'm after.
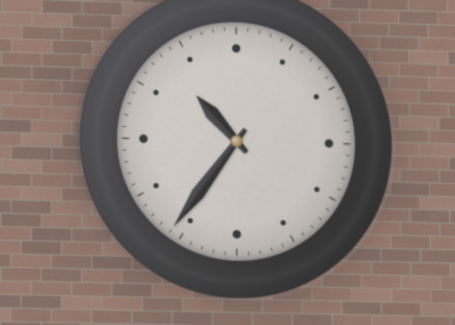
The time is 10h36
